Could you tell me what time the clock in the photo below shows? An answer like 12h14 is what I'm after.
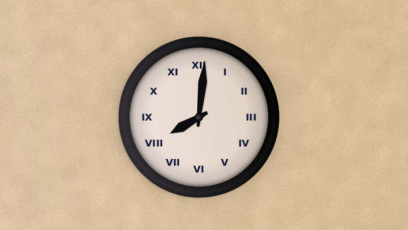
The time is 8h01
